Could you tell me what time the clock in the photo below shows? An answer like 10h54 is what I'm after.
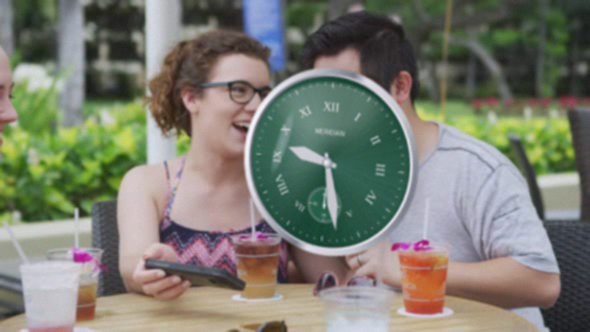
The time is 9h28
